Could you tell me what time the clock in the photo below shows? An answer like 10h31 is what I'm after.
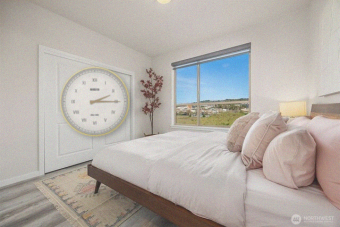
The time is 2h15
